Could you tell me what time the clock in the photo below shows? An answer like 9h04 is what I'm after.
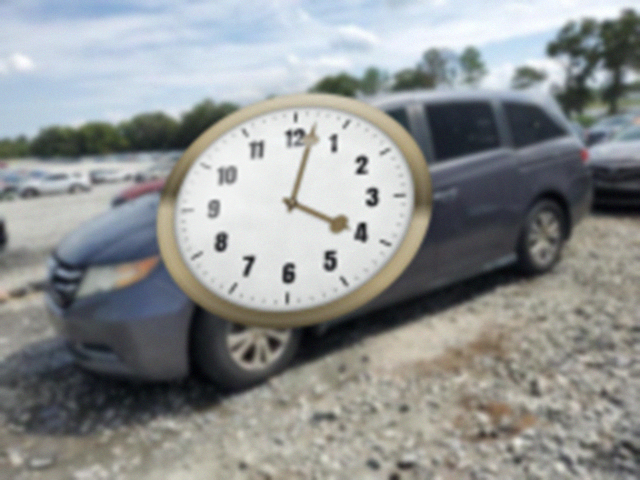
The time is 4h02
